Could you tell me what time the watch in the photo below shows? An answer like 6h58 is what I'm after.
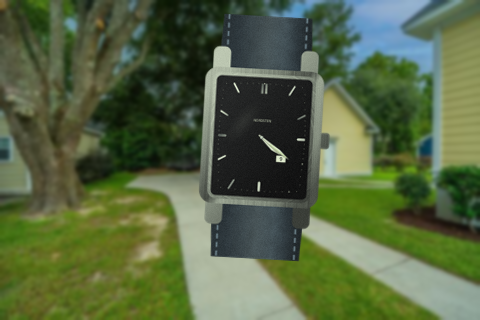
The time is 4h21
